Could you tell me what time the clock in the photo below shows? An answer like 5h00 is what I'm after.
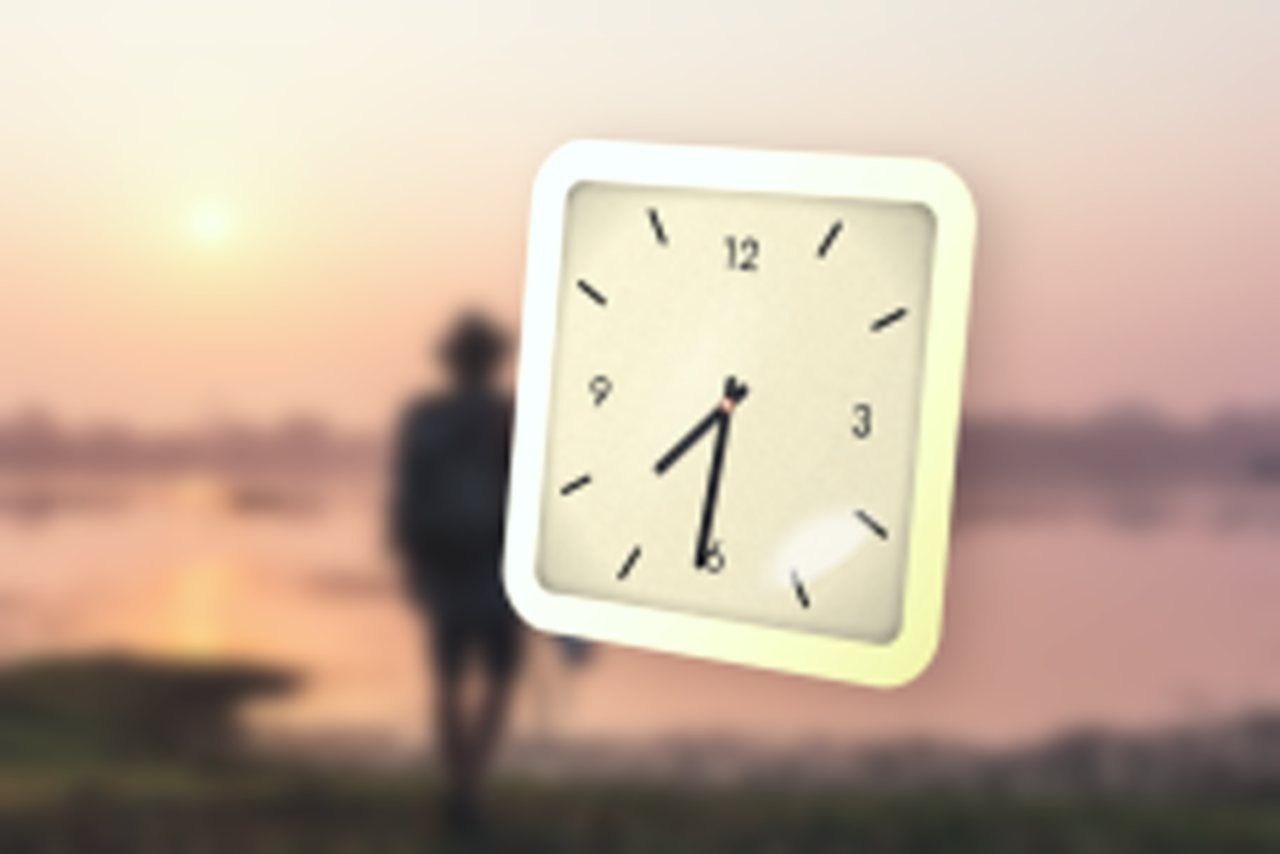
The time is 7h31
